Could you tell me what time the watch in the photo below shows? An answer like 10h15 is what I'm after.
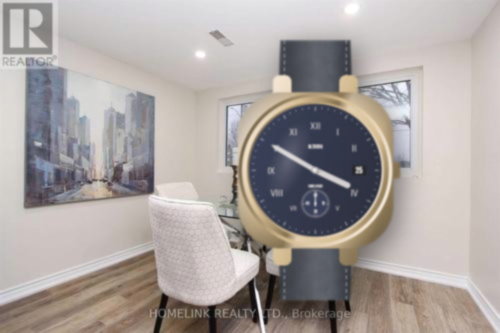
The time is 3h50
